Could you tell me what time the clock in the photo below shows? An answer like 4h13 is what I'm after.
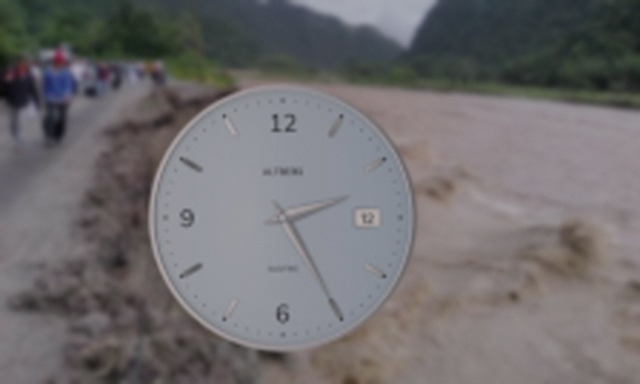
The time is 2h25
